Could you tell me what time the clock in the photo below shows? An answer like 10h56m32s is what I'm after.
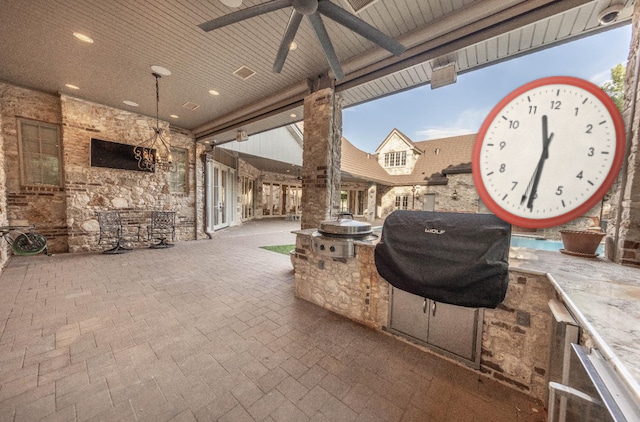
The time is 11h30m32s
